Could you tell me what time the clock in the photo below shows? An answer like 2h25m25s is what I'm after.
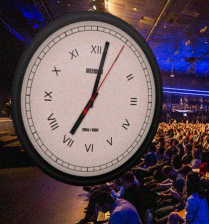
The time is 7h02m05s
